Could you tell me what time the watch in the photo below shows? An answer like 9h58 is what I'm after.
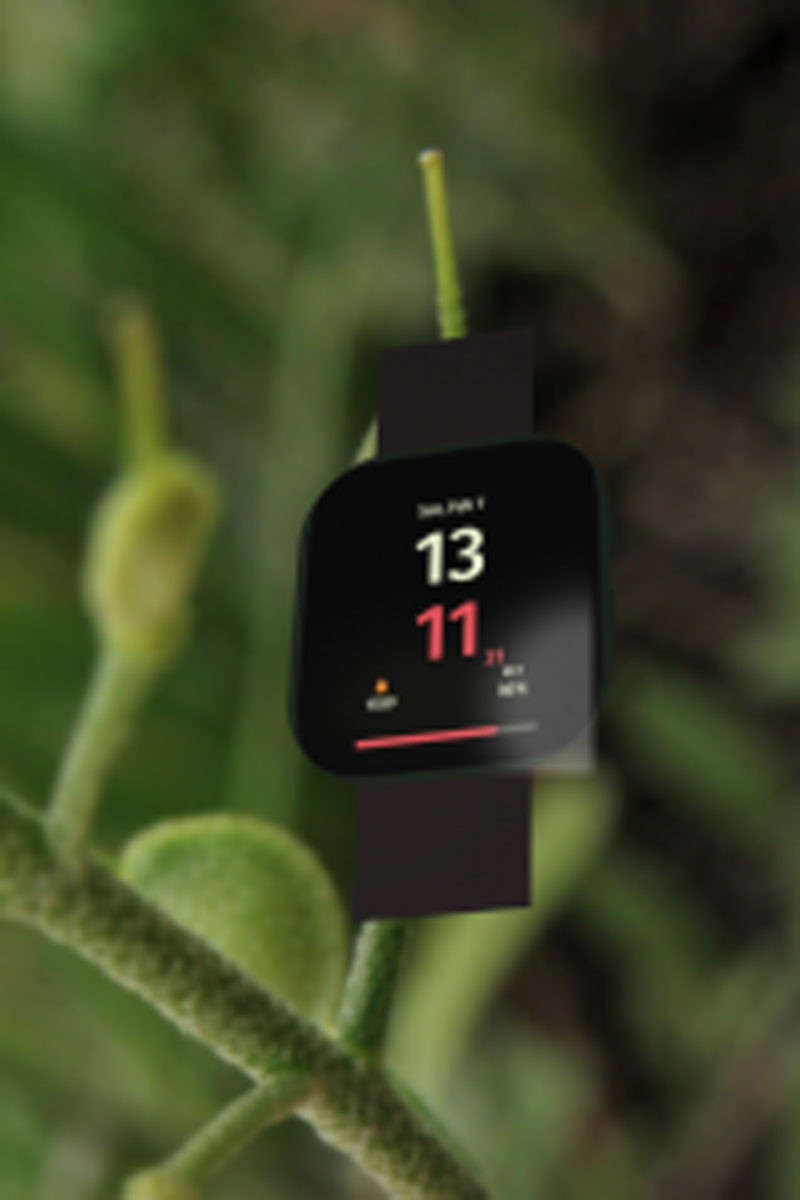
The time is 13h11
